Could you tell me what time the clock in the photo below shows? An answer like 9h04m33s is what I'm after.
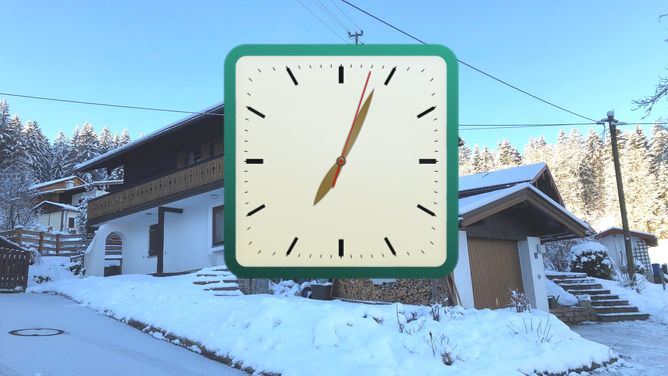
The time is 7h04m03s
